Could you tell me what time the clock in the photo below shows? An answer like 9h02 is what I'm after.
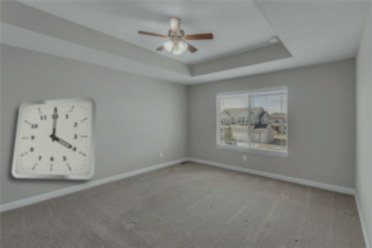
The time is 4h00
